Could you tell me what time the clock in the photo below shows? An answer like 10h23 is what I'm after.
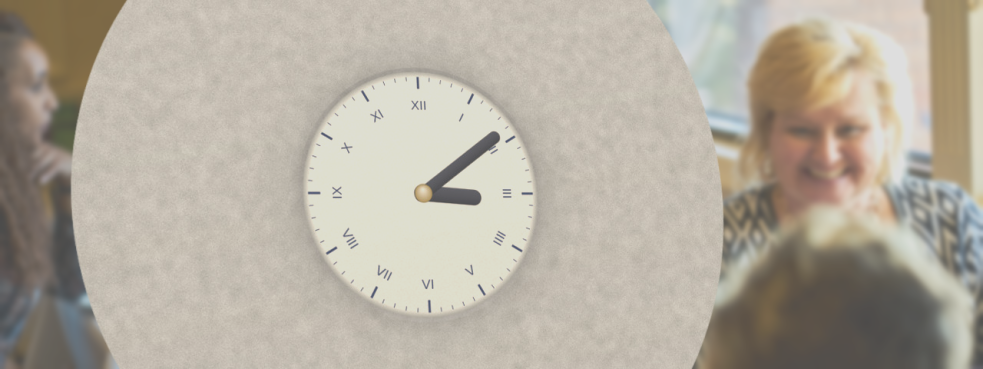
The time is 3h09
